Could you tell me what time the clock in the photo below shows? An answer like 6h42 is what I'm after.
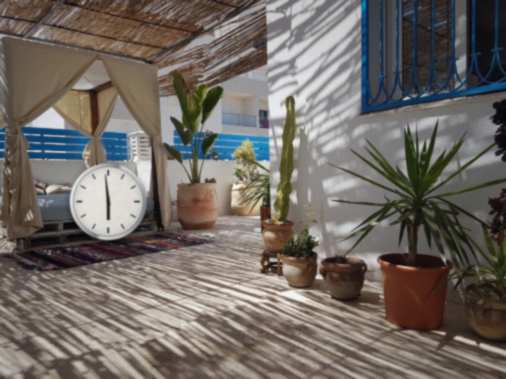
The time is 5h59
